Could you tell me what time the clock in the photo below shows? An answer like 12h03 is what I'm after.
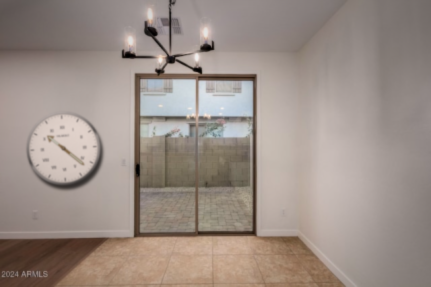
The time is 10h22
